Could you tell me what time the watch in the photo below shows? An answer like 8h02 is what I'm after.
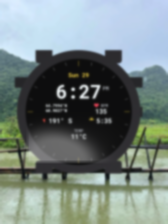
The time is 6h27
